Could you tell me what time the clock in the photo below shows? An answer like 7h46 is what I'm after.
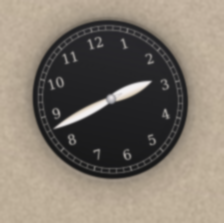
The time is 2h43
